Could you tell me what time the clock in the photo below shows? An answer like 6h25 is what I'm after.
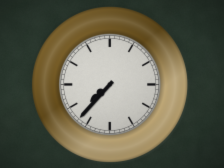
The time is 7h37
